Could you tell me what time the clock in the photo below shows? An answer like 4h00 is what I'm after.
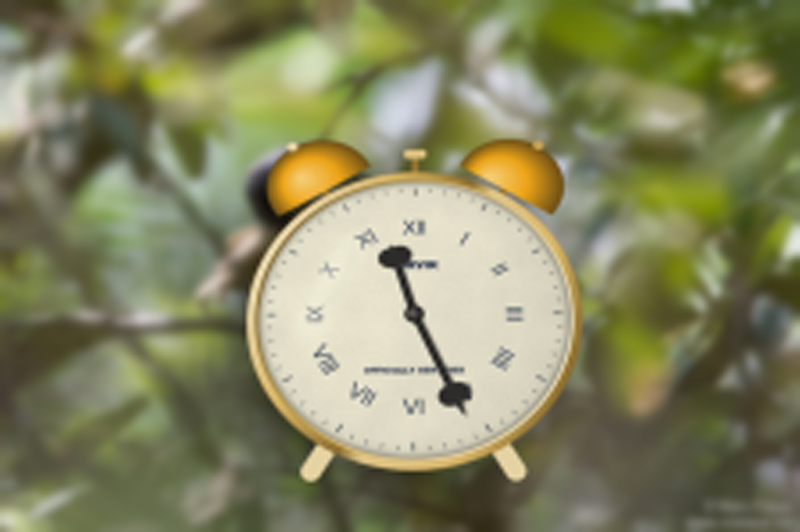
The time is 11h26
